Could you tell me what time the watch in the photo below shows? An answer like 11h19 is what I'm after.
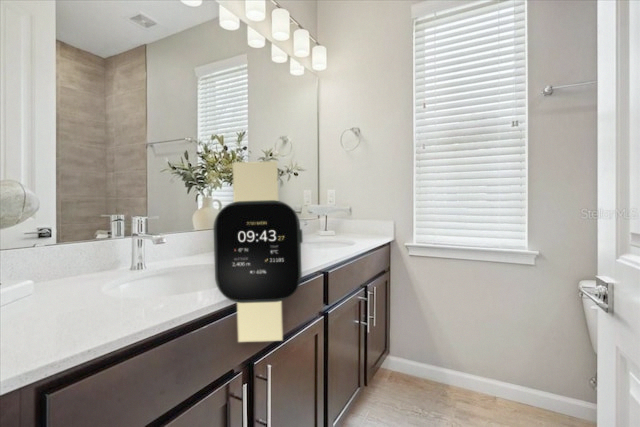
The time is 9h43
